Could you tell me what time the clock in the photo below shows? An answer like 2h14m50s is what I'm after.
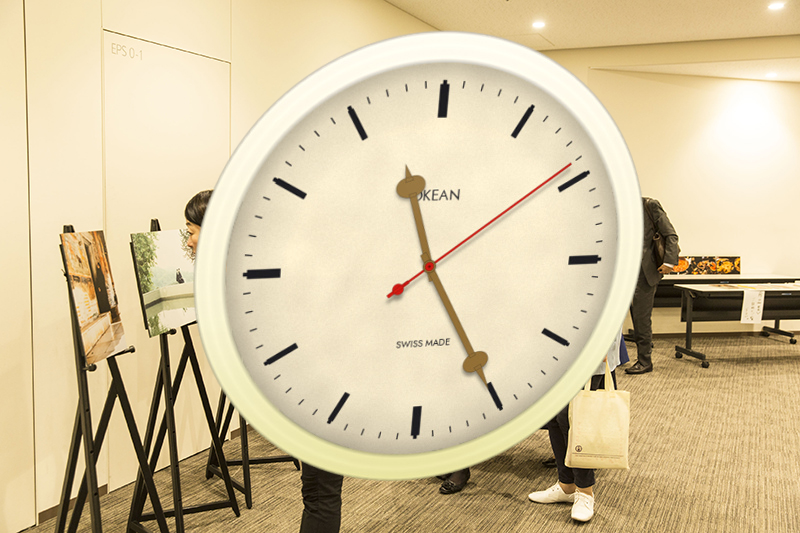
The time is 11h25m09s
